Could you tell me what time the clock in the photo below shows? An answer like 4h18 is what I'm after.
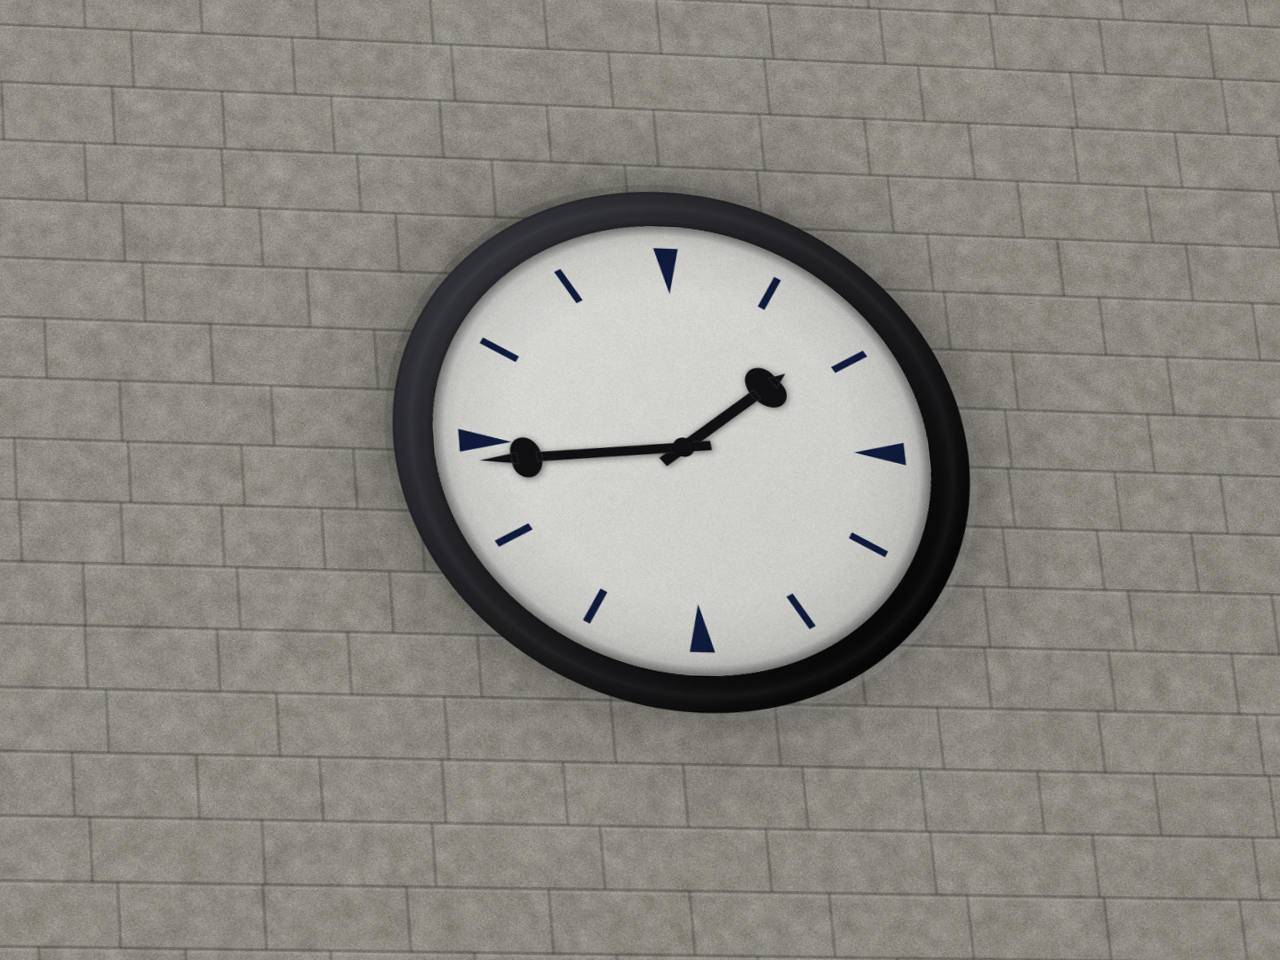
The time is 1h44
